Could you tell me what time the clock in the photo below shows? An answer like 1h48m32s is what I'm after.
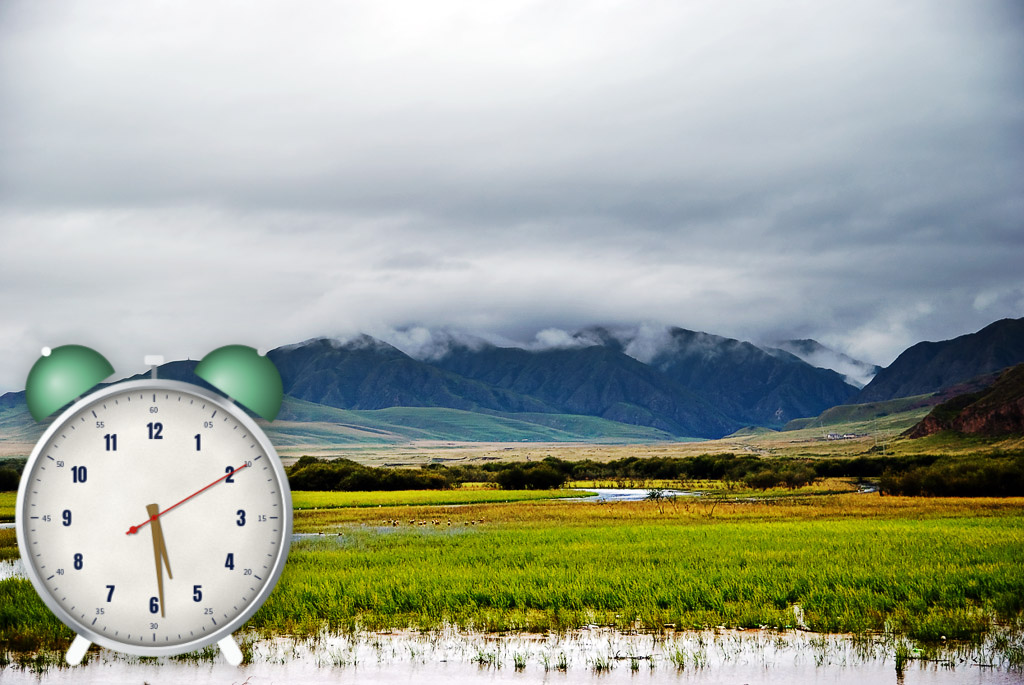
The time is 5h29m10s
